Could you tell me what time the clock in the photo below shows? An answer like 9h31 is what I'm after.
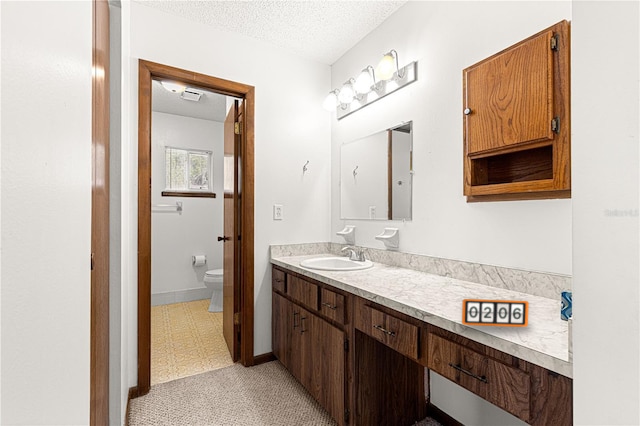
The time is 2h06
